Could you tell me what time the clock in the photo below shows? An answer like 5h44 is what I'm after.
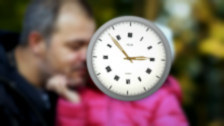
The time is 2h53
